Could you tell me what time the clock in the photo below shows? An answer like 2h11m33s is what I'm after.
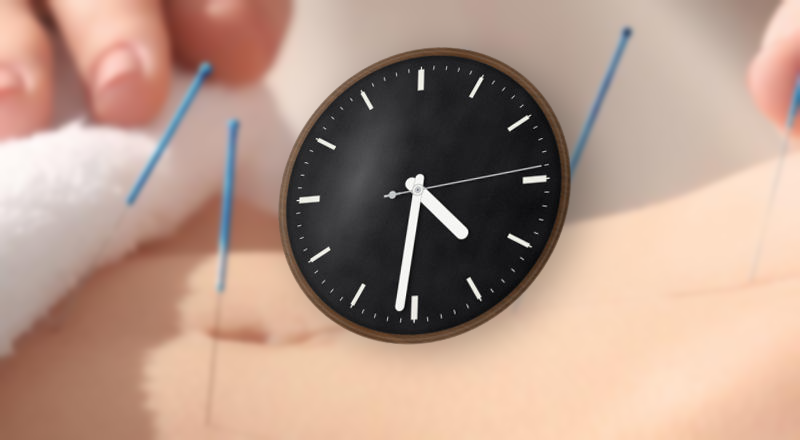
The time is 4h31m14s
